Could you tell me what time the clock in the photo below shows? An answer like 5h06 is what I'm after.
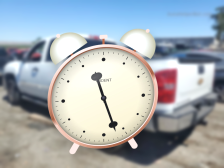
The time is 11h27
